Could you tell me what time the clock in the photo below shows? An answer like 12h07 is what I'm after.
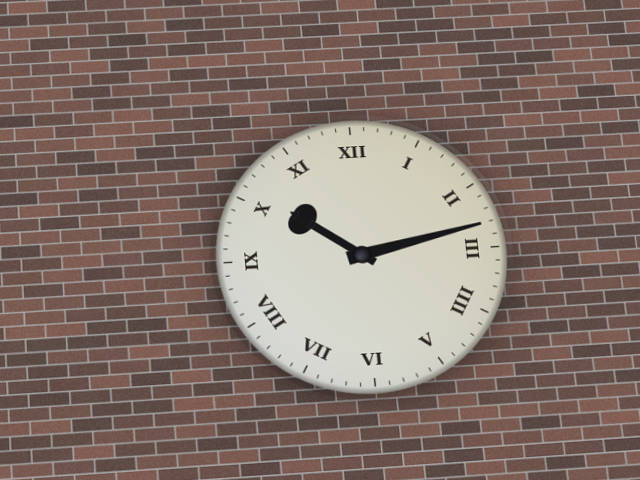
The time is 10h13
